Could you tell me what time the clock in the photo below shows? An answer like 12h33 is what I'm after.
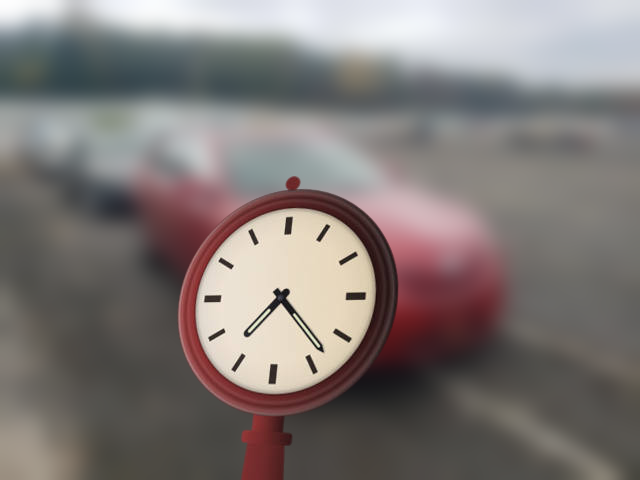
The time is 7h23
